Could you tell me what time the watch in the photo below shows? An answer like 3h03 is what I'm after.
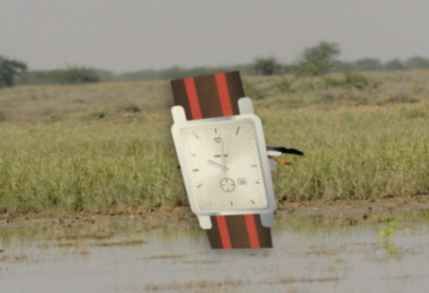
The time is 10h01
